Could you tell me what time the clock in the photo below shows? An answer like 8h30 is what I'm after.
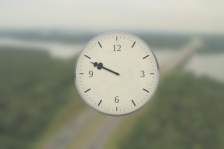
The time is 9h49
